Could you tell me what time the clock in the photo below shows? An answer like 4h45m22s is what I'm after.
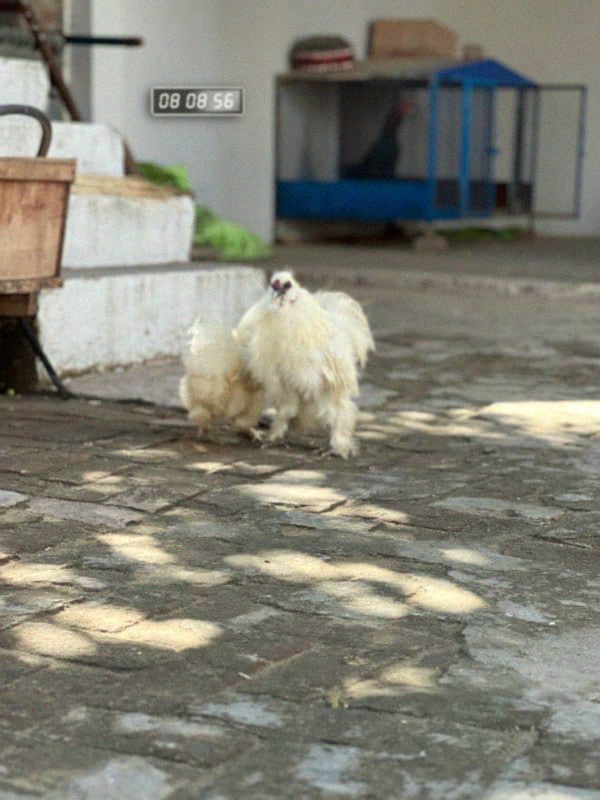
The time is 8h08m56s
